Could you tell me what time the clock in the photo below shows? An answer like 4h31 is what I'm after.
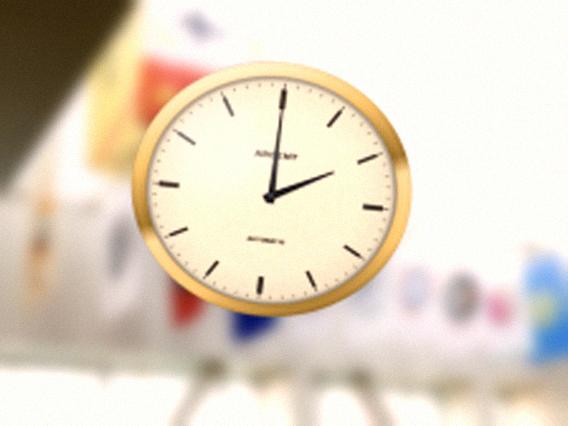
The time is 2h00
